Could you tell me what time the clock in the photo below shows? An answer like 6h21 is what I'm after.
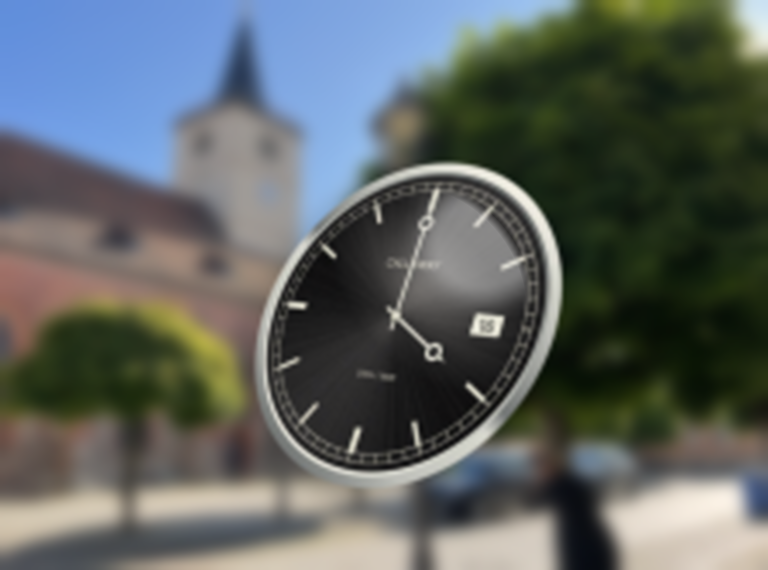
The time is 4h00
